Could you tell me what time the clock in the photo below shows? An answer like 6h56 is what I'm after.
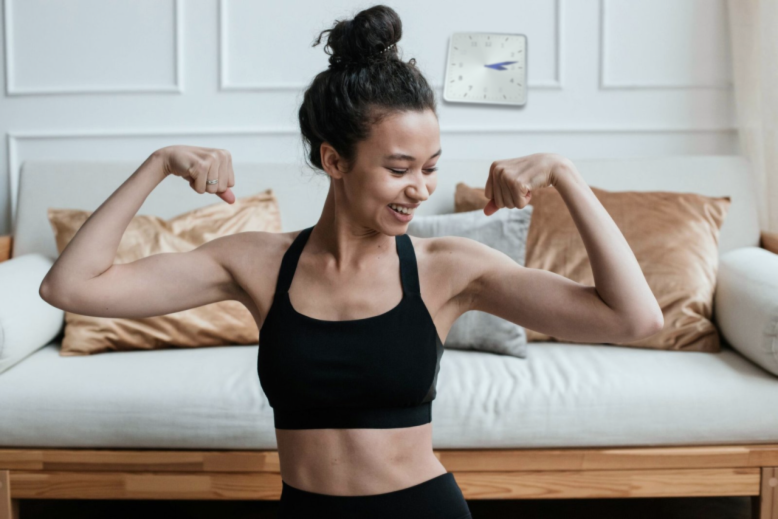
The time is 3h13
